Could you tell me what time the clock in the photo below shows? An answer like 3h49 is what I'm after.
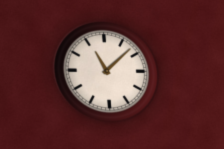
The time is 11h08
